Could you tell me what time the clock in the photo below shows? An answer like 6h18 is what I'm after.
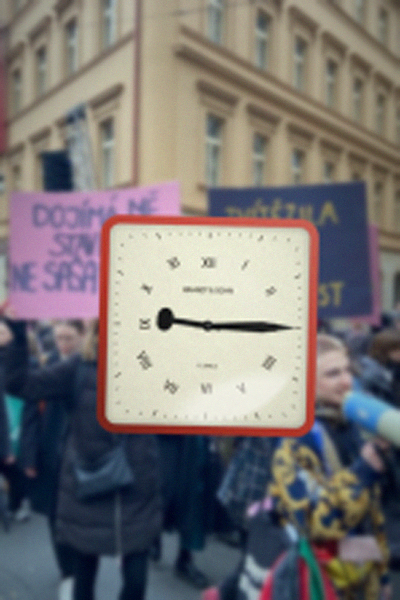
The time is 9h15
